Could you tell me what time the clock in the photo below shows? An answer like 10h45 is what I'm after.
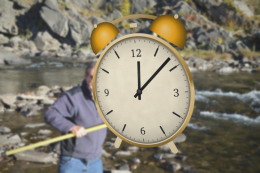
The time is 12h08
